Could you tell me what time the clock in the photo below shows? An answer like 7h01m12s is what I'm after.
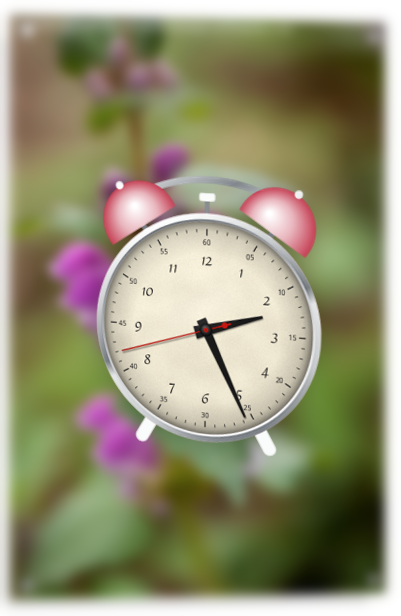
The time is 2h25m42s
